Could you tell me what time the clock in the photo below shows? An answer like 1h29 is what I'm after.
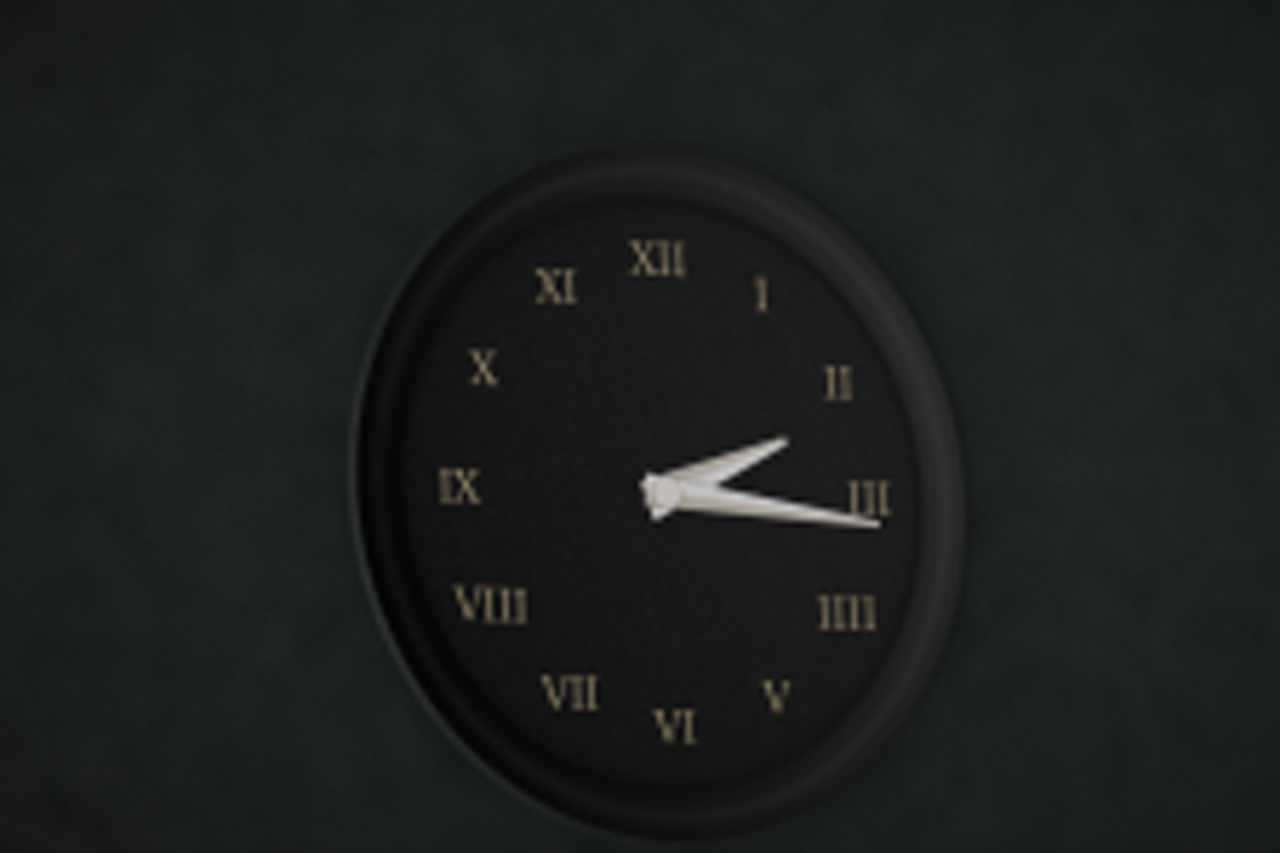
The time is 2h16
